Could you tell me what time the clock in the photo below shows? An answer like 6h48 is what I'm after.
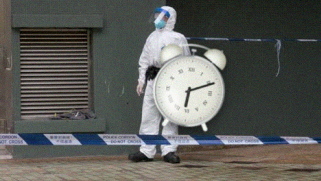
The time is 6h11
